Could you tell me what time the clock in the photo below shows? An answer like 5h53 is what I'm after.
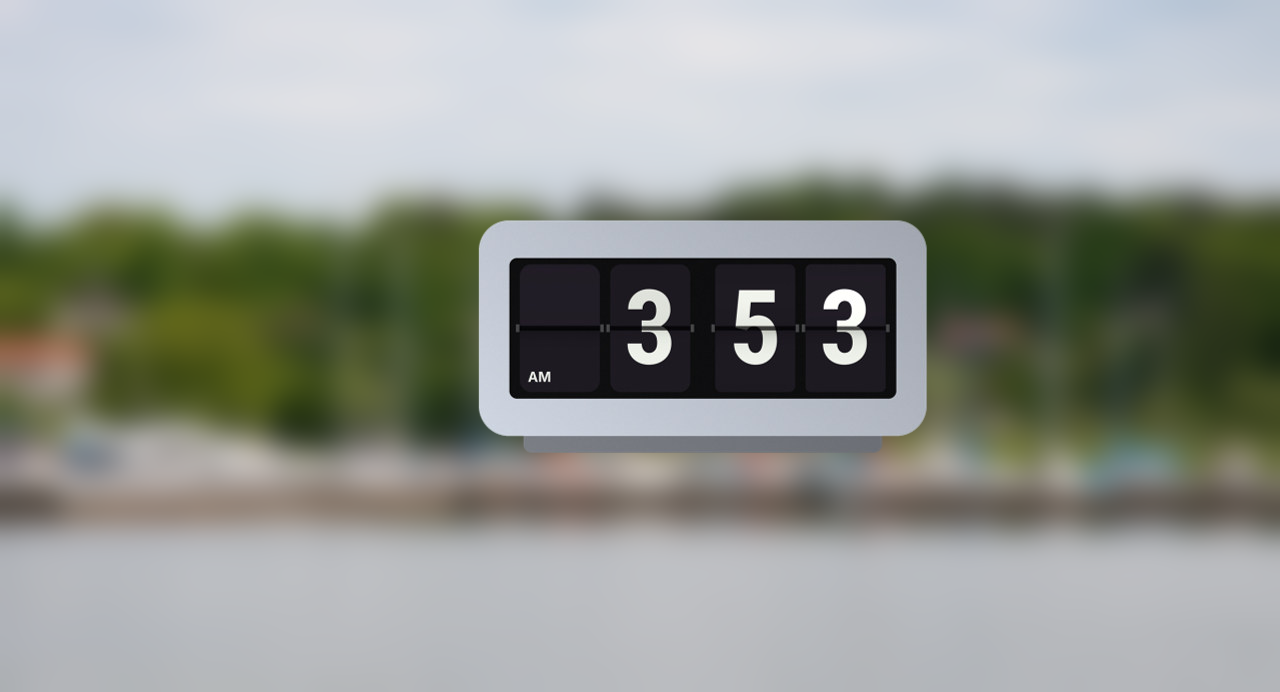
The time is 3h53
